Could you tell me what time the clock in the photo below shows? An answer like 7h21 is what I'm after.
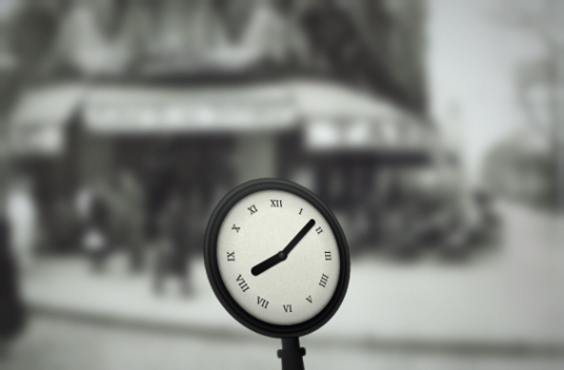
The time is 8h08
